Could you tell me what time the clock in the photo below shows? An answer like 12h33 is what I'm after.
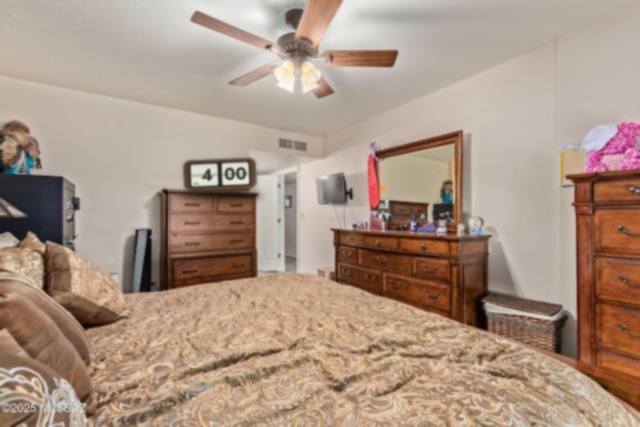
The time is 4h00
